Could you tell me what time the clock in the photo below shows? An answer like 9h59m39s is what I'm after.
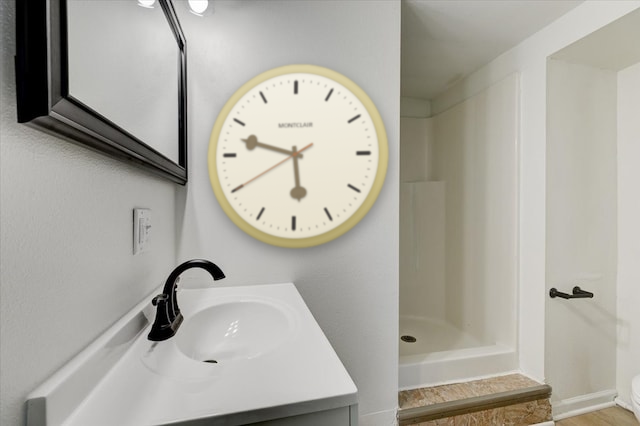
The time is 5h47m40s
